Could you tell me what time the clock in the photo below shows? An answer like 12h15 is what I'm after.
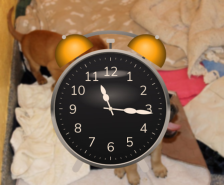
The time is 11h16
